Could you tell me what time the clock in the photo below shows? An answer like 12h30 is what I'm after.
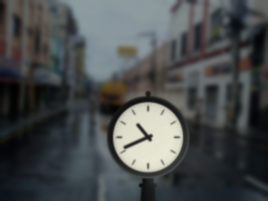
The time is 10h41
